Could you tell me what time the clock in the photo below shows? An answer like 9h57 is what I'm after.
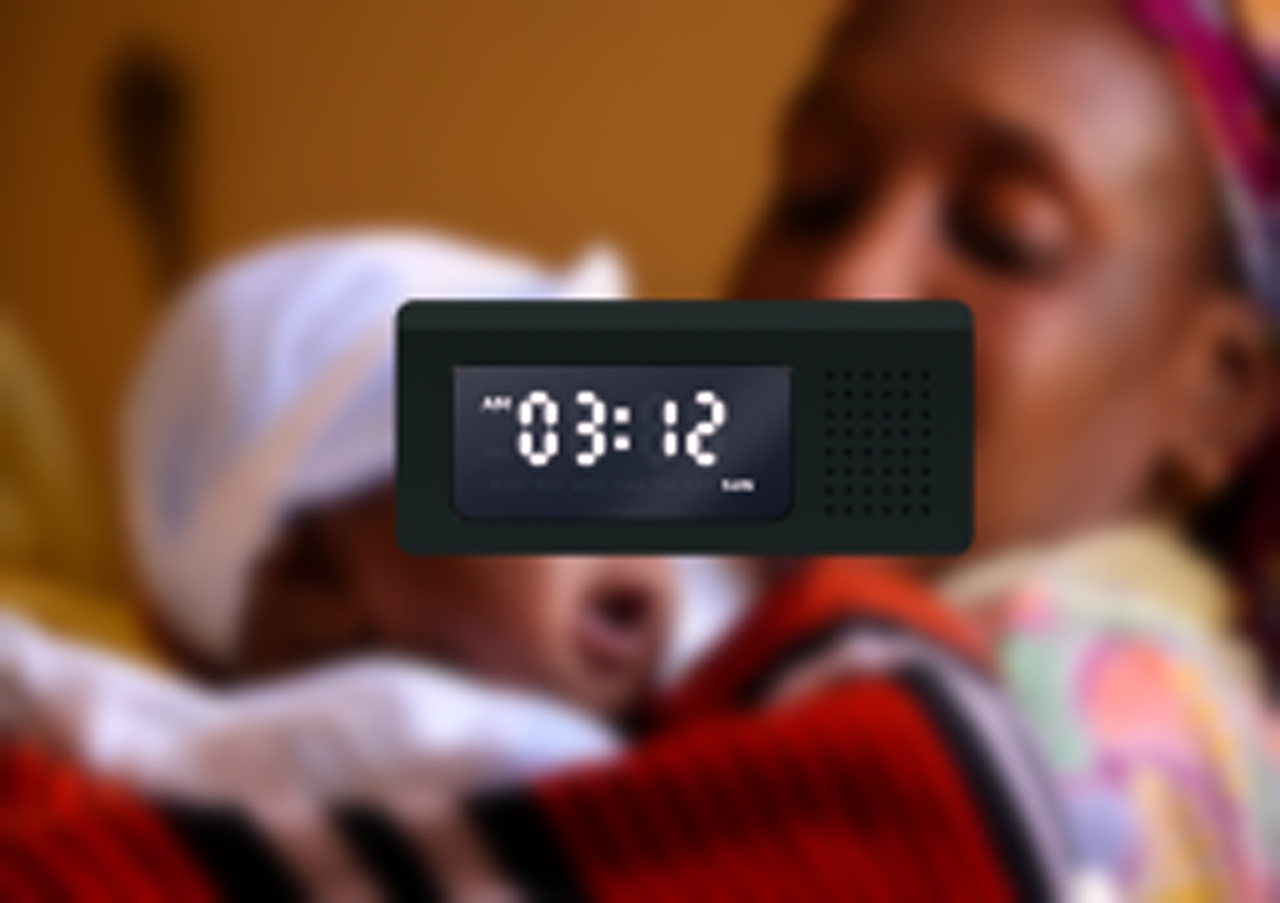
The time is 3h12
